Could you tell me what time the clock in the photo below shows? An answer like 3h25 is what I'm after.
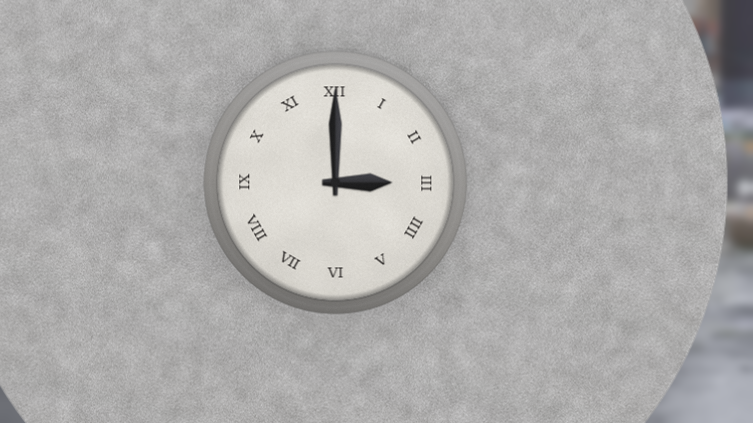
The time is 3h00
